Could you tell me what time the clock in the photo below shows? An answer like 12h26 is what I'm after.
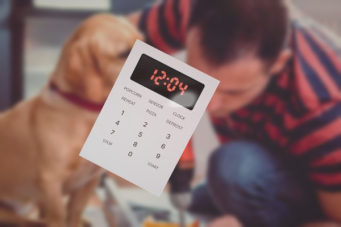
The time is 12h04
